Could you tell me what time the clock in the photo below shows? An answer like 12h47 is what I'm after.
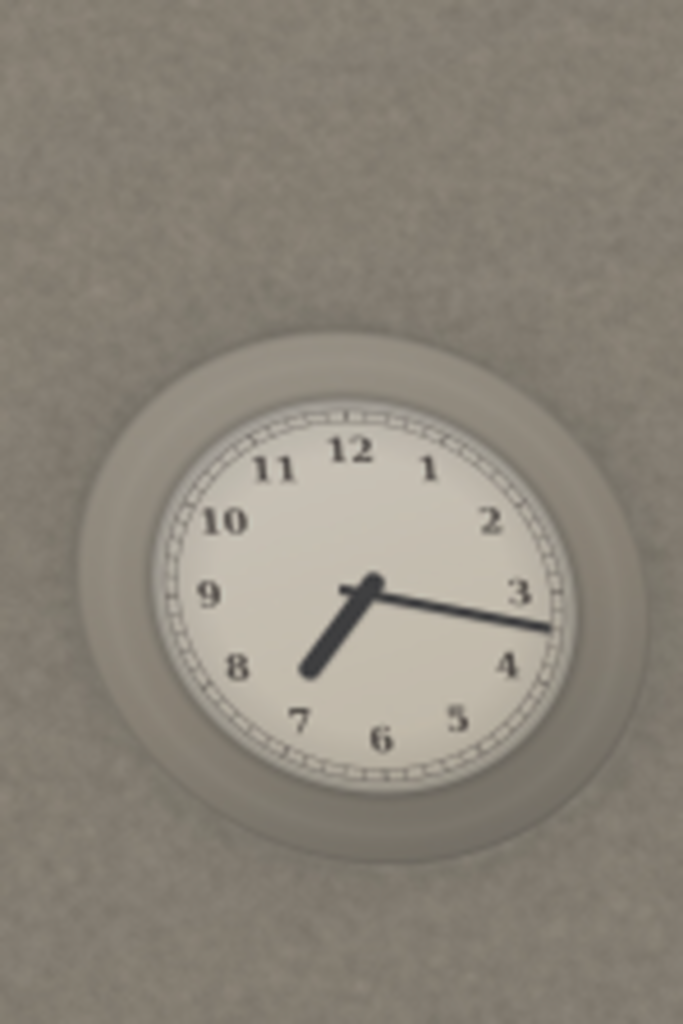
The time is 7h17
